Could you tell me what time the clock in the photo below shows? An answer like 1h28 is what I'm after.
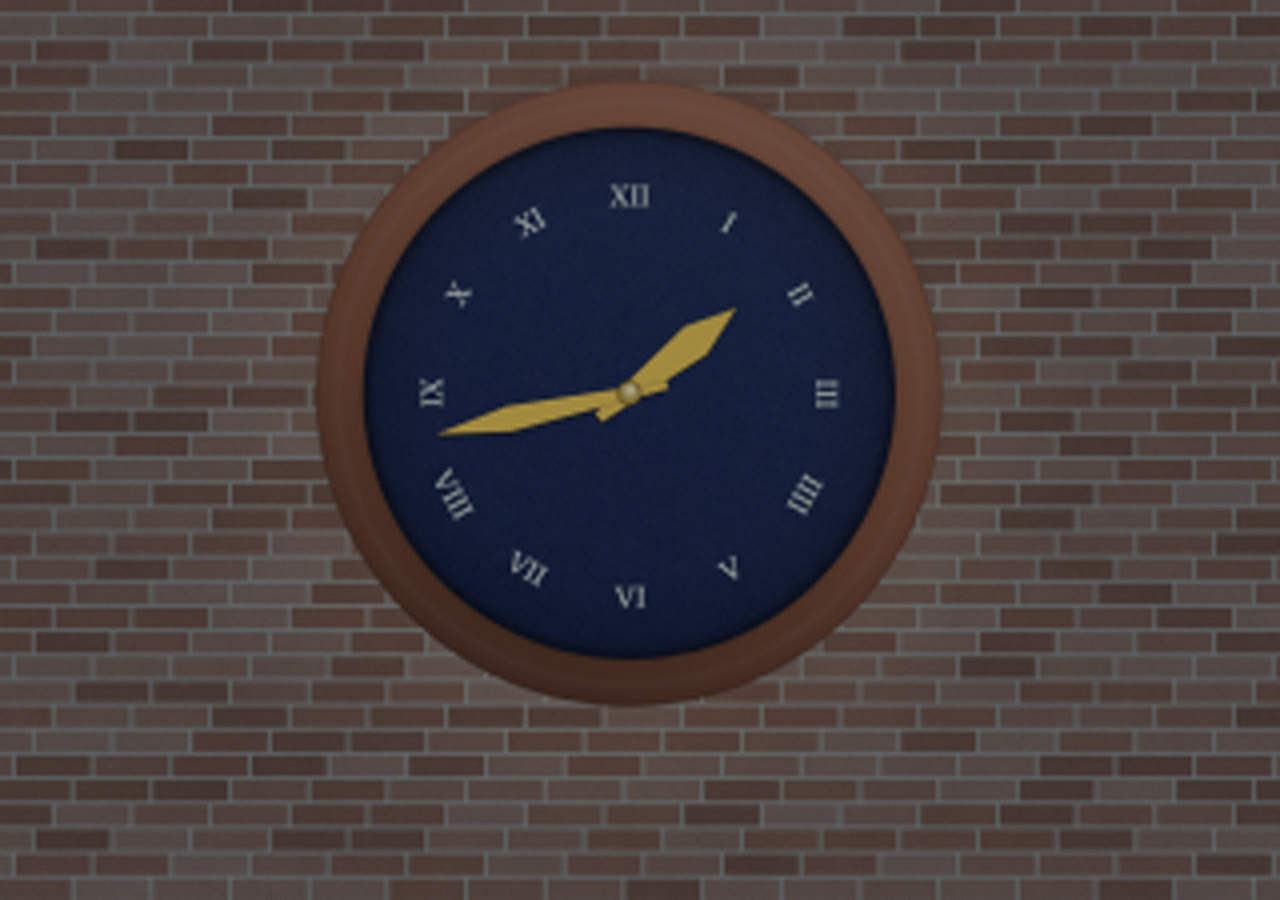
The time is 1h43
